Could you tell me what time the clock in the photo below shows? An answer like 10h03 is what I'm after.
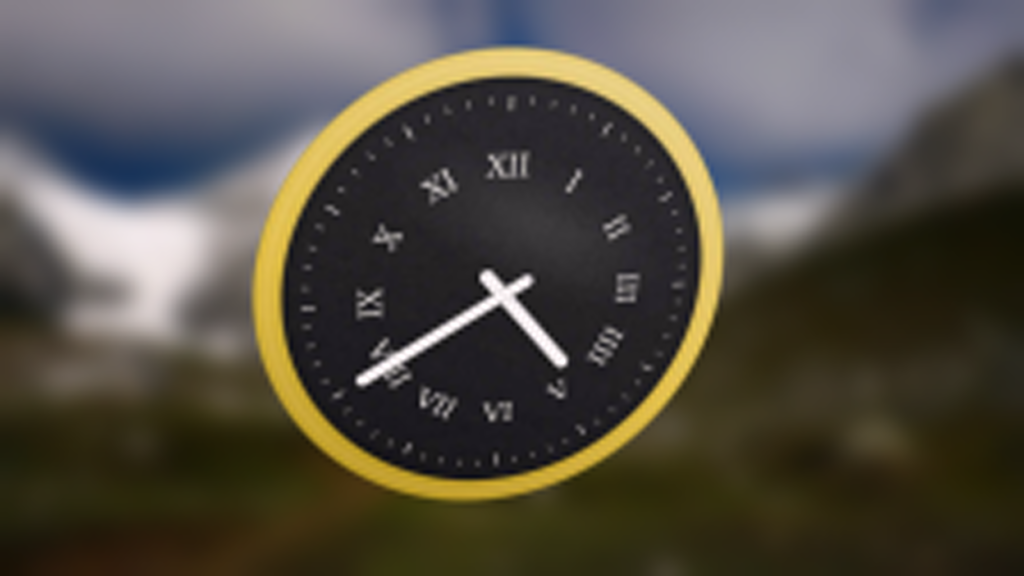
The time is 4h40
